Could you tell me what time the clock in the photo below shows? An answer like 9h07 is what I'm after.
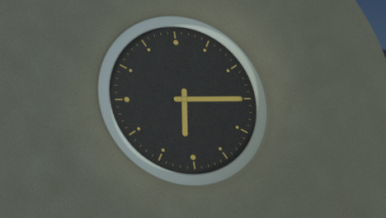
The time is 6h15
